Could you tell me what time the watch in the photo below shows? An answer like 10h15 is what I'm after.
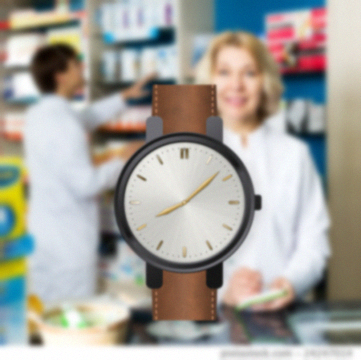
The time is 8h08
